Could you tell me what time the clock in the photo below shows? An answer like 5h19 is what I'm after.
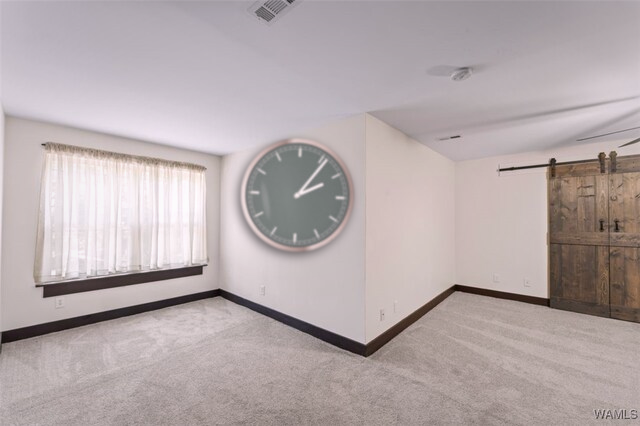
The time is 2h06
